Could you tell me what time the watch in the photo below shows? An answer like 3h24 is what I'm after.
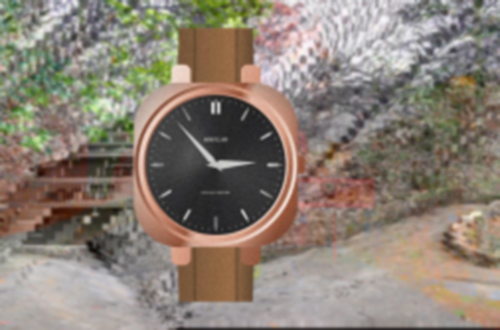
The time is 2h53
